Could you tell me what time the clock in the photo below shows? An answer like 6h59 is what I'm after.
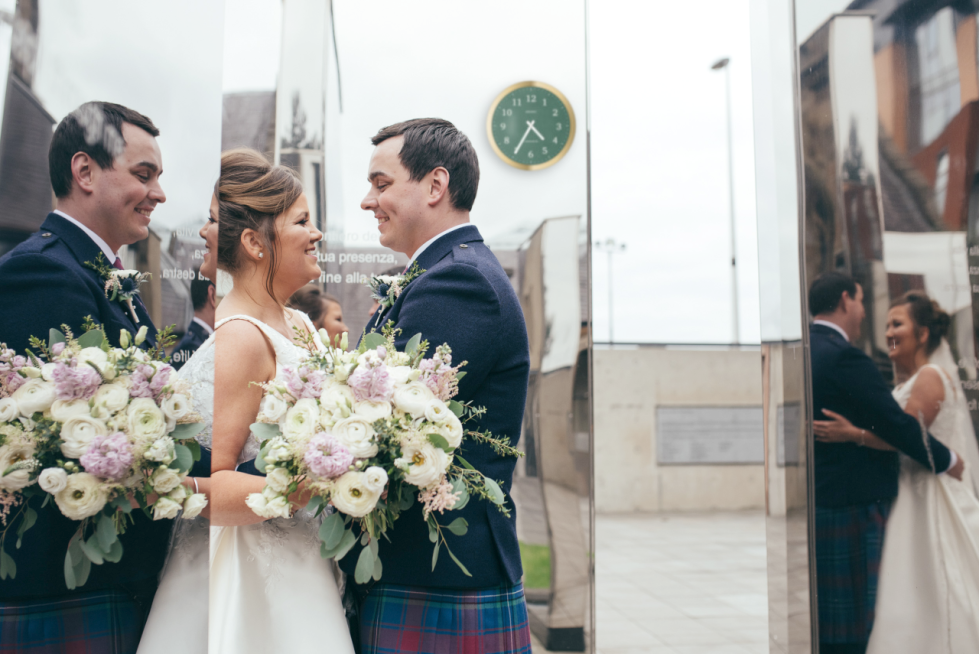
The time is 4h35
